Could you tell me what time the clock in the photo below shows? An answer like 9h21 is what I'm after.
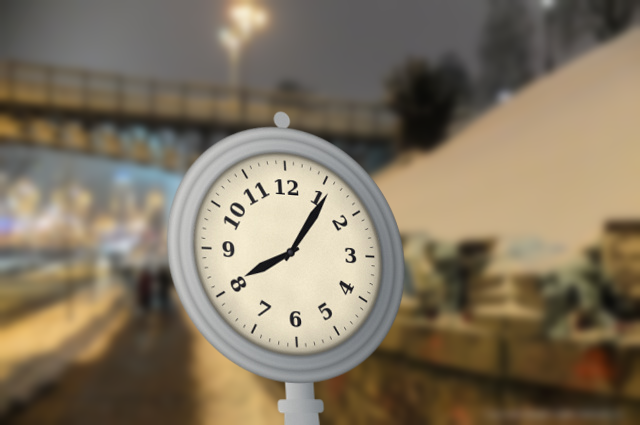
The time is 8h06
